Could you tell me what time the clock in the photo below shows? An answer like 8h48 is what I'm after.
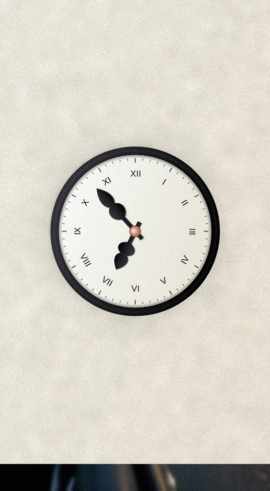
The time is 6h53
